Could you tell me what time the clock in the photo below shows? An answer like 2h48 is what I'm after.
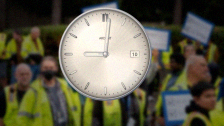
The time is 9h01
